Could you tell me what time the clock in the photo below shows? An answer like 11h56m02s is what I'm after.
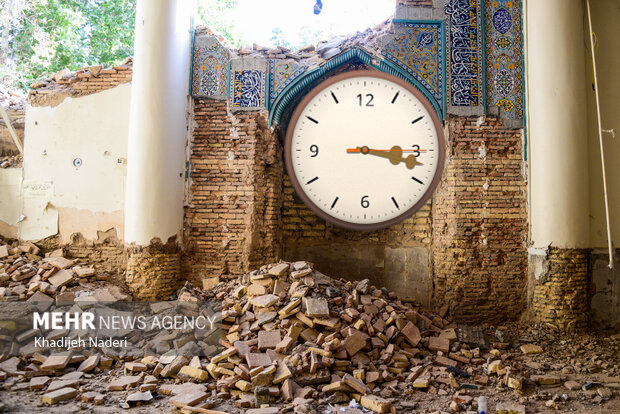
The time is 3h17m15s
